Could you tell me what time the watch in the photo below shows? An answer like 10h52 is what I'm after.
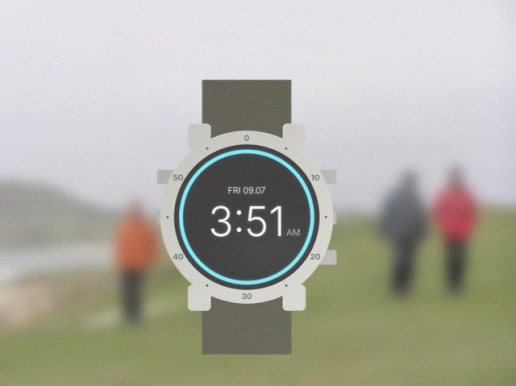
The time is 3h51
